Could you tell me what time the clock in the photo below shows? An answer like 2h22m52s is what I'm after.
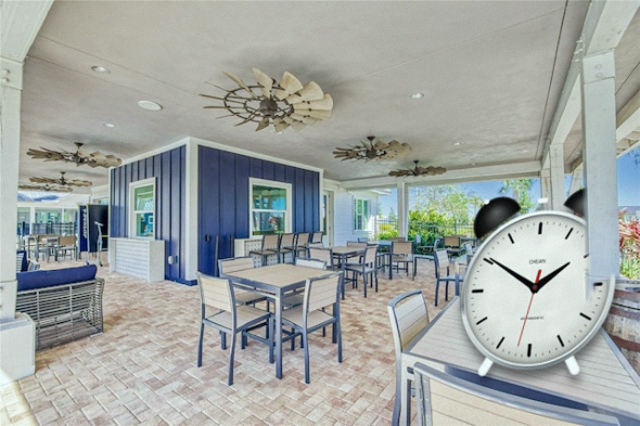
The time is 1h50m32s
